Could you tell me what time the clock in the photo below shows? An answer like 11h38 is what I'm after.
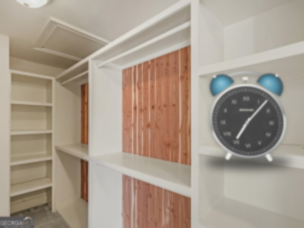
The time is 7h07
